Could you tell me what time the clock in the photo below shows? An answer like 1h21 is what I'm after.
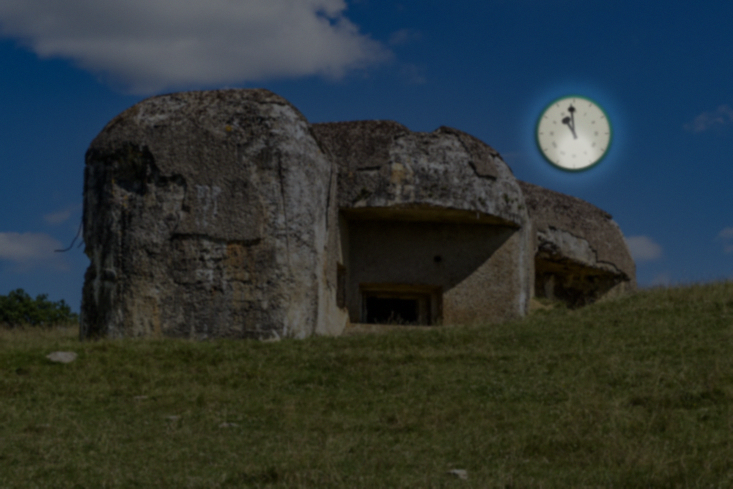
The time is 10h59
